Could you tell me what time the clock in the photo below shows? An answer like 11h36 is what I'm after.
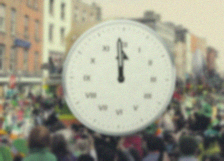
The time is 11h59
